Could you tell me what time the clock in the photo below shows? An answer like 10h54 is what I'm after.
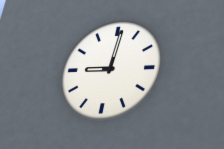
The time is 9h01
